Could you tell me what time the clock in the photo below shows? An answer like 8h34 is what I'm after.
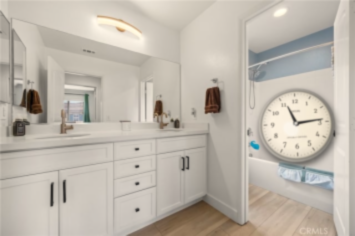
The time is 11h14
